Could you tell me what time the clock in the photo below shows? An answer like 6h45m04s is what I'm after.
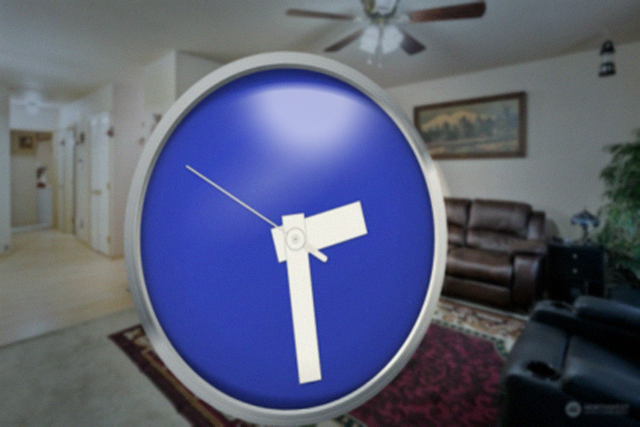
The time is 2h28m50s
